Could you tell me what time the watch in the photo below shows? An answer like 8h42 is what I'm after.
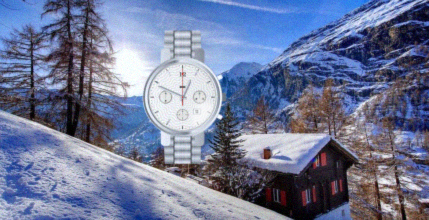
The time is 12h49
